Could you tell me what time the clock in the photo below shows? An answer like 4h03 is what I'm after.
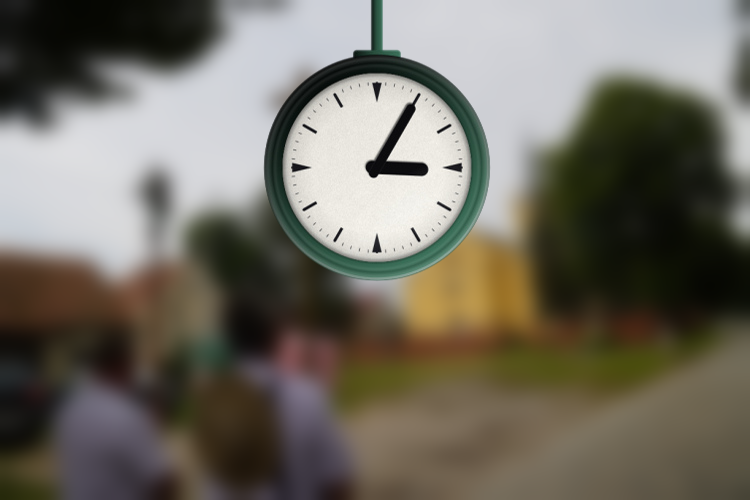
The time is 3h05
